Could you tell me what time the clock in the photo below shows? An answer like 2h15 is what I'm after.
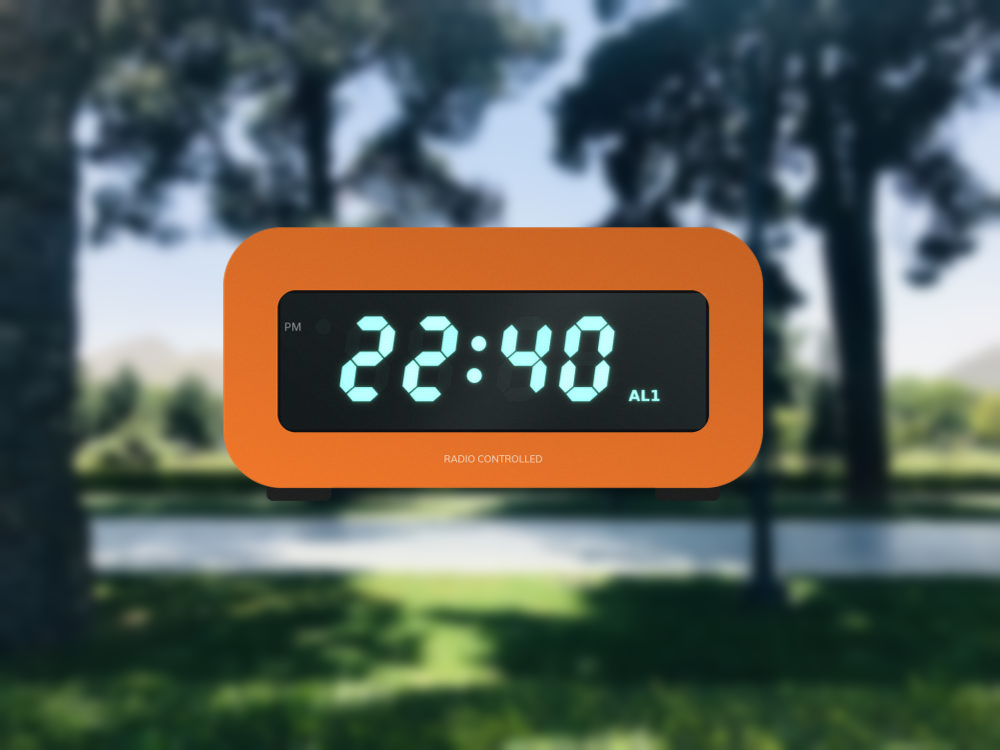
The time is 22h40
